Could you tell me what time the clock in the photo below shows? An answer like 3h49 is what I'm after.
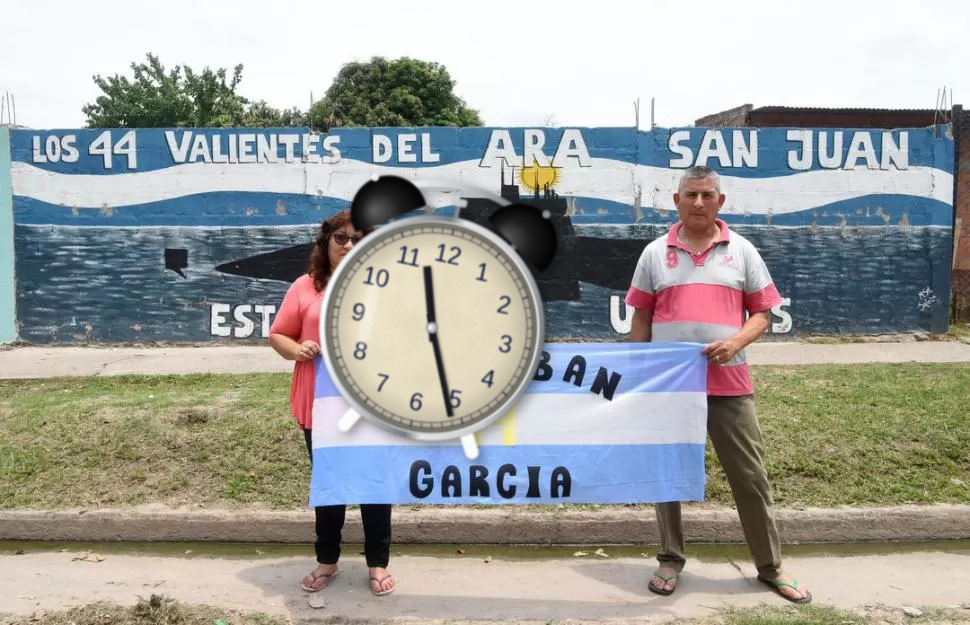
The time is 11h26
